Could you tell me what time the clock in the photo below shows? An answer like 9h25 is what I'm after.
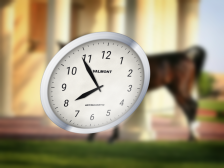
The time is 7h54
